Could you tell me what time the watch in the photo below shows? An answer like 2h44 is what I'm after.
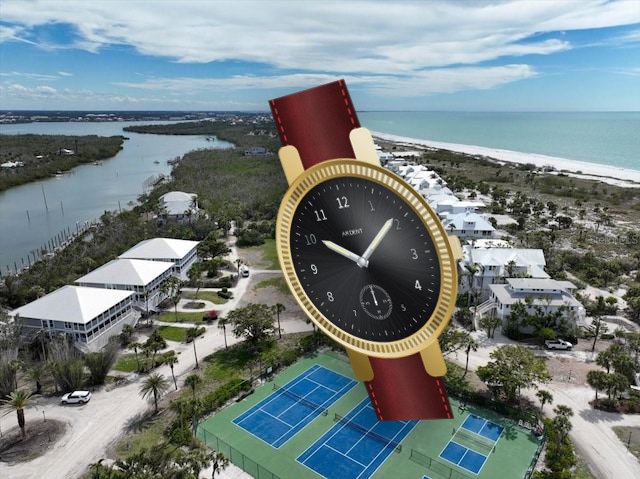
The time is 10h09
